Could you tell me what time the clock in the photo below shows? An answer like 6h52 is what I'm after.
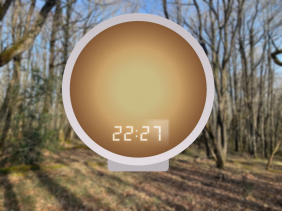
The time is 22h27
